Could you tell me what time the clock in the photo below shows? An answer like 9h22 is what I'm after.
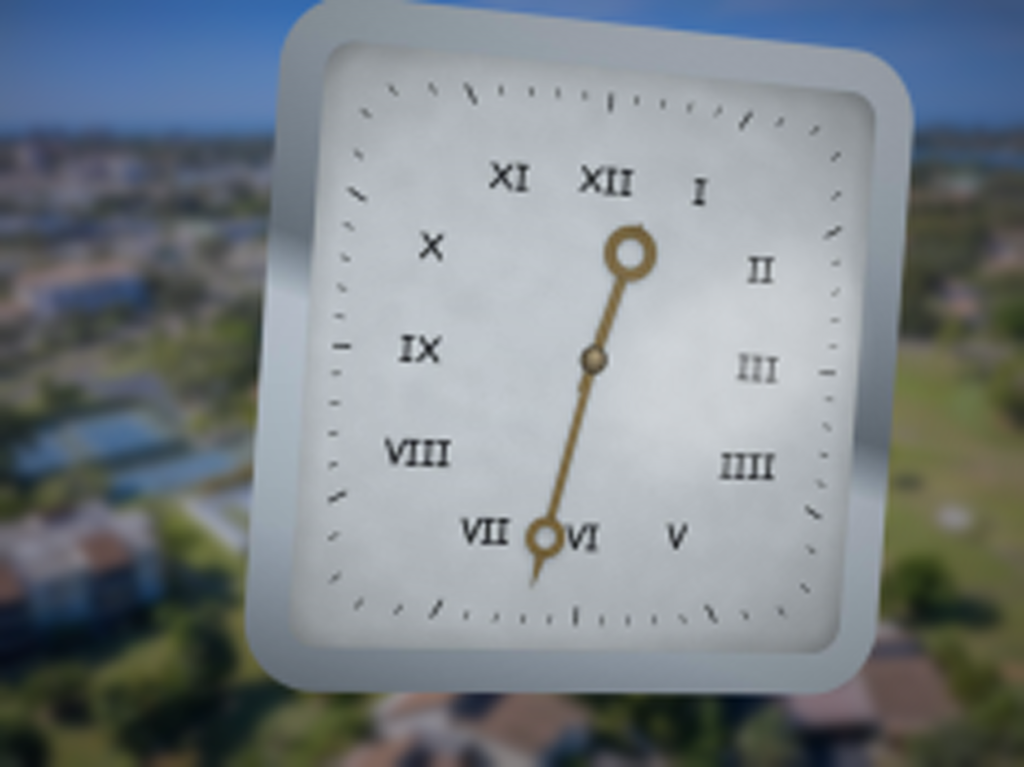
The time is 12h32
